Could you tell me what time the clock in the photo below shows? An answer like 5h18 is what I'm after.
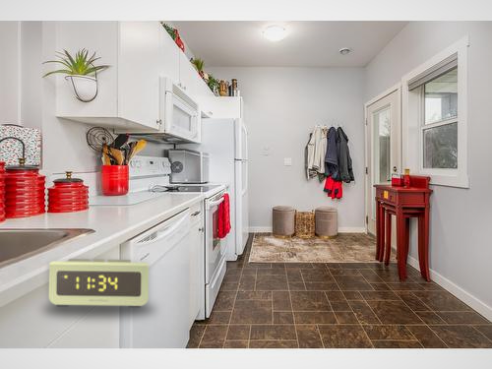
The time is 11h34
